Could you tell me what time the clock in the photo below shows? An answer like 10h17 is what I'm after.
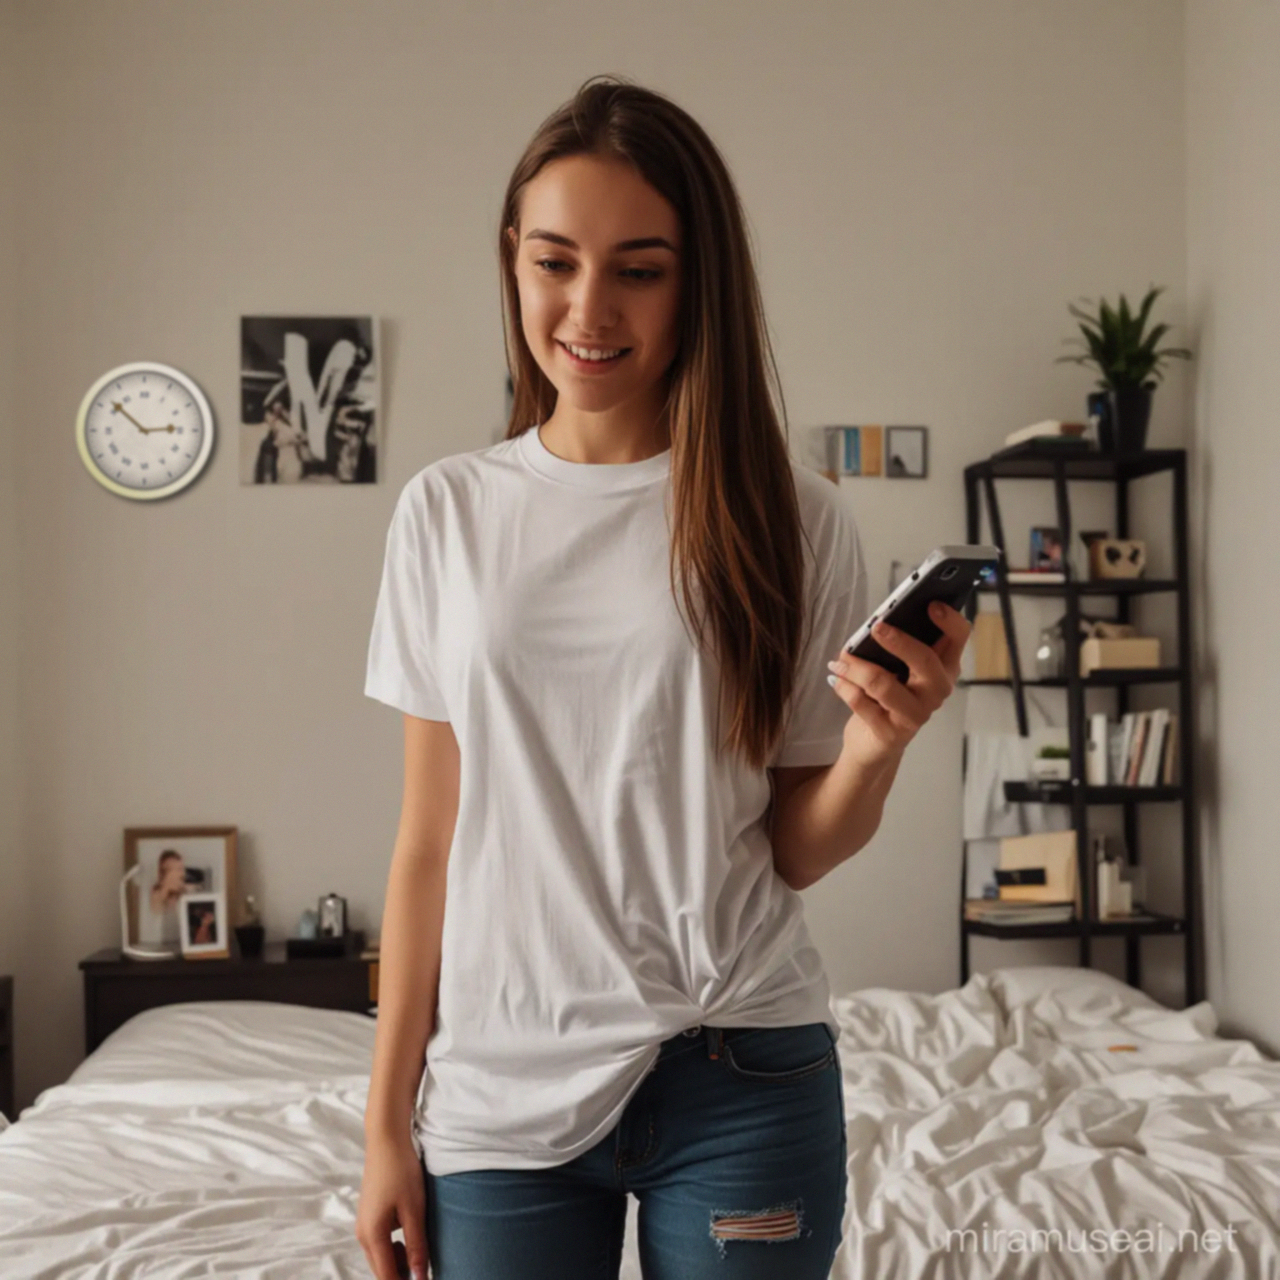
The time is 2h52
